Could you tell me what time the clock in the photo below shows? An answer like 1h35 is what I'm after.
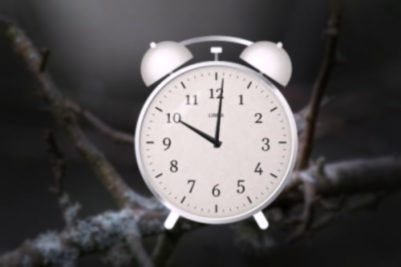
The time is 10h01
